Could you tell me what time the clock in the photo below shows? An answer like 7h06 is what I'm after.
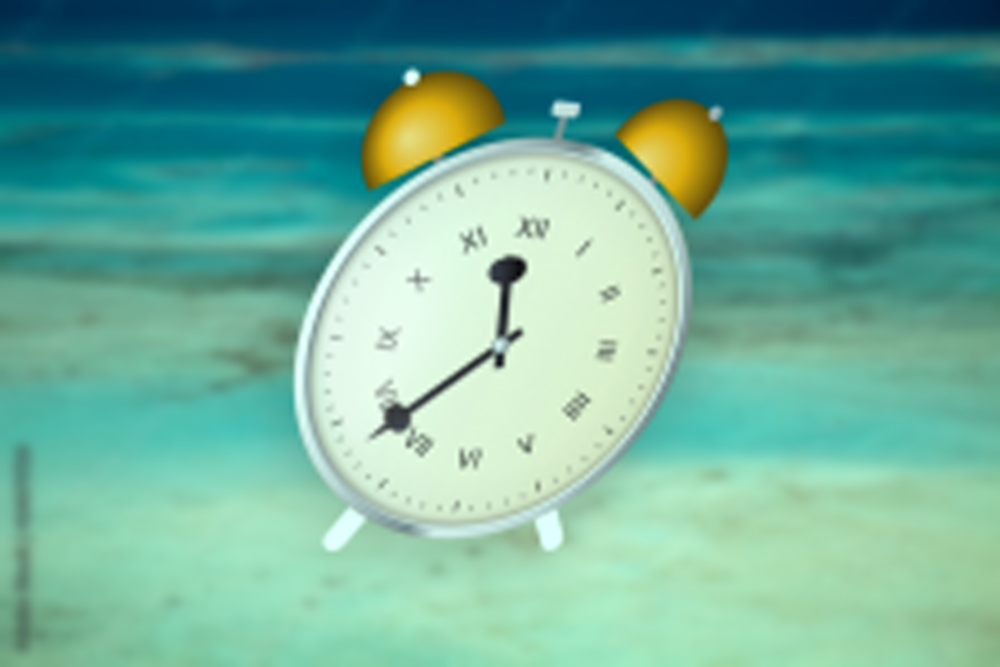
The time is 11h38
